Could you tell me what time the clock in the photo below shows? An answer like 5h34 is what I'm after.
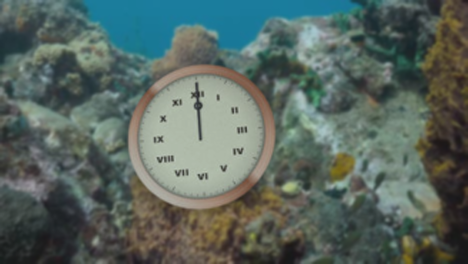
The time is 12h00
